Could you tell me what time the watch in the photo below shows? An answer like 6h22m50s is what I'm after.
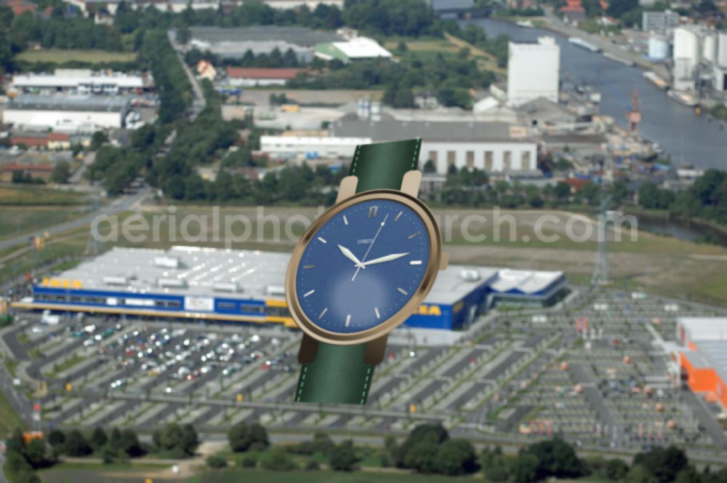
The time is 10h13m03s
